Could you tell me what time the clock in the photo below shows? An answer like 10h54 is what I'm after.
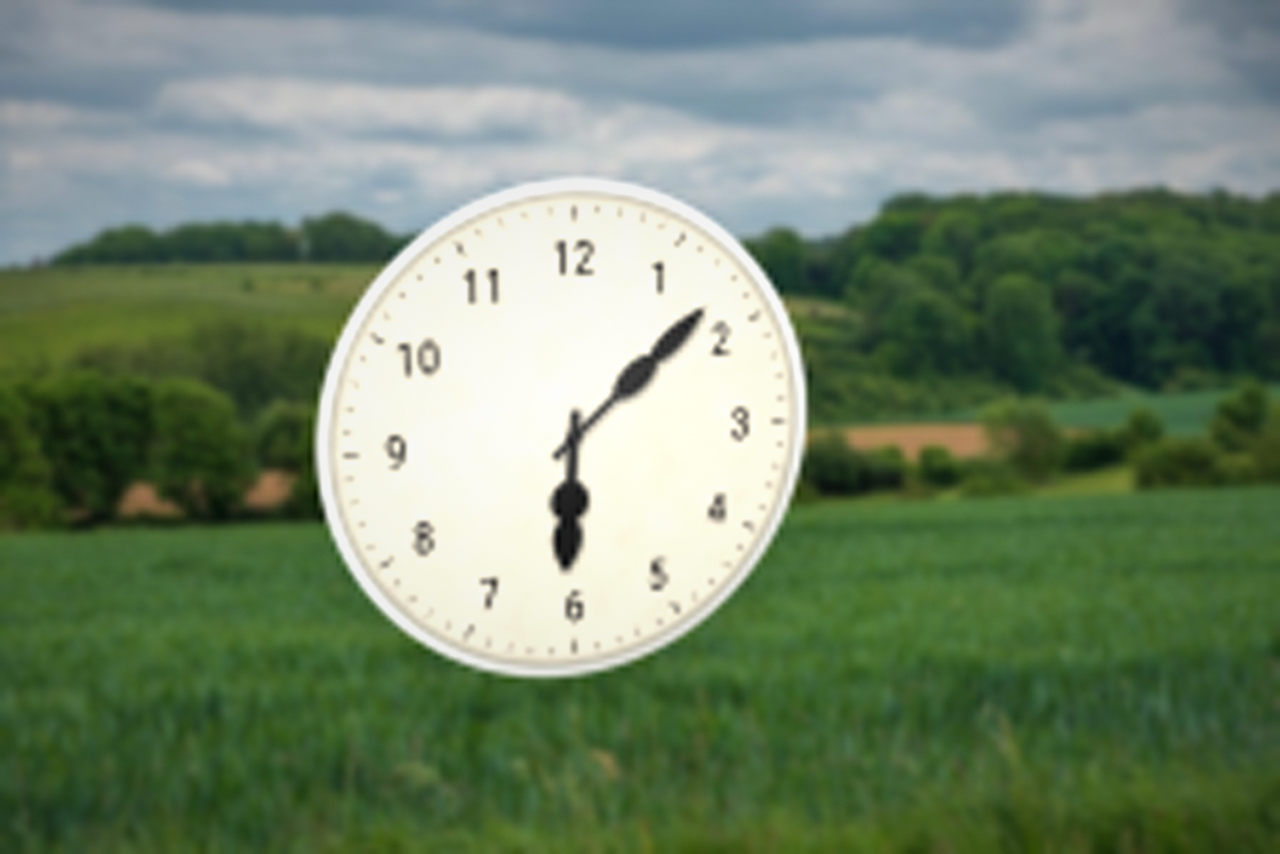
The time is 6h08
